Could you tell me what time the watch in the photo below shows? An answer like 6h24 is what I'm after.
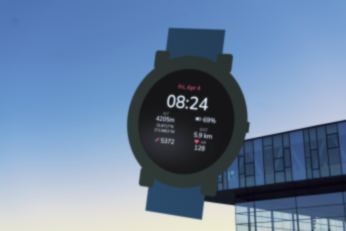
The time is 8h24
